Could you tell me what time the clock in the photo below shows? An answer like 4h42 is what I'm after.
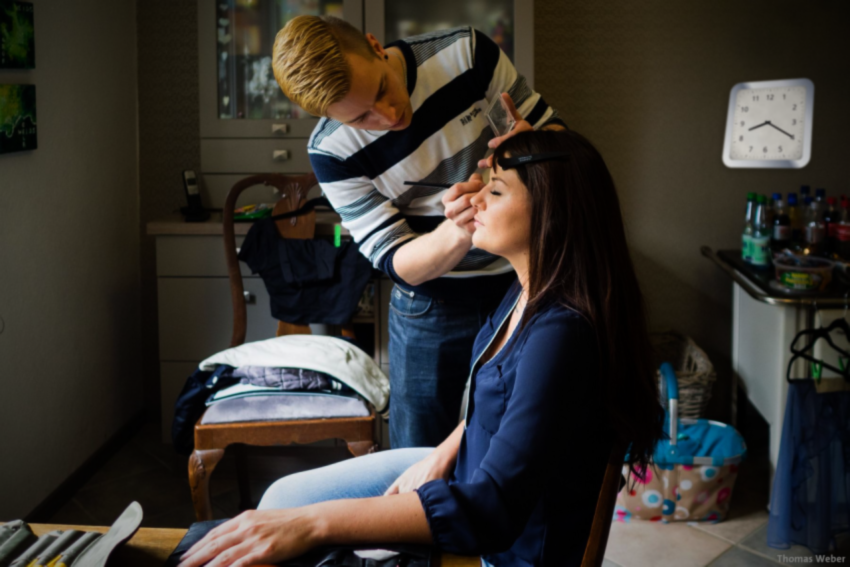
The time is 8h20
